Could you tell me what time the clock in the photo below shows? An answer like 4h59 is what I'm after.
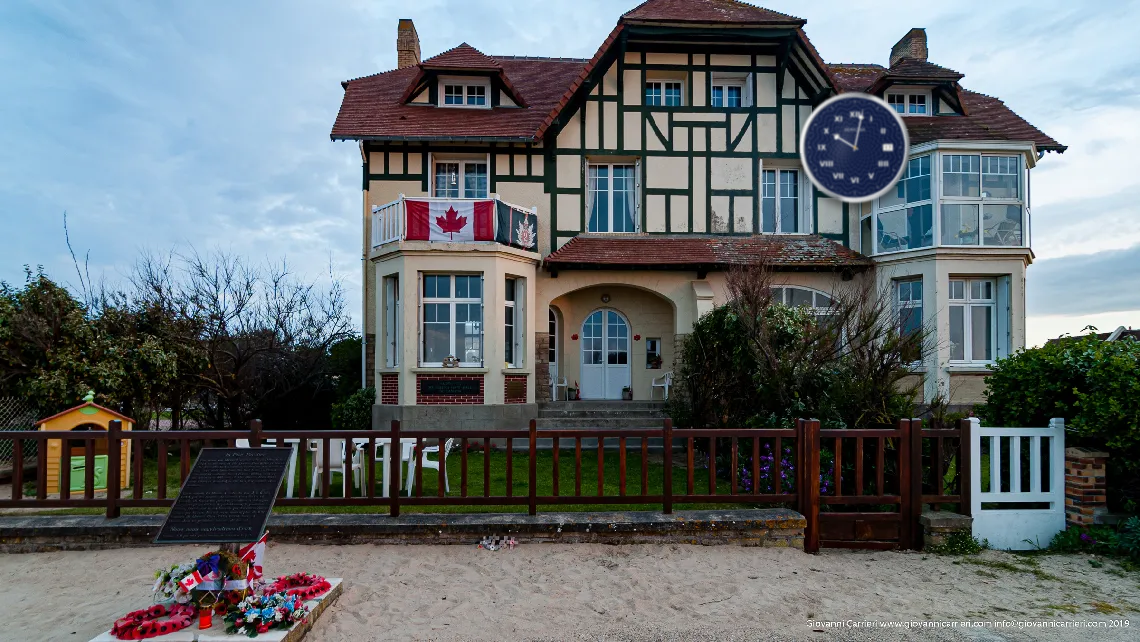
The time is 10h02
